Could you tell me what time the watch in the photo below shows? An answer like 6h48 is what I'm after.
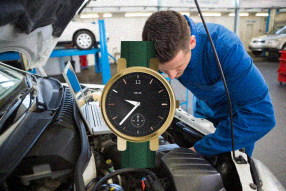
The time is 9h37
